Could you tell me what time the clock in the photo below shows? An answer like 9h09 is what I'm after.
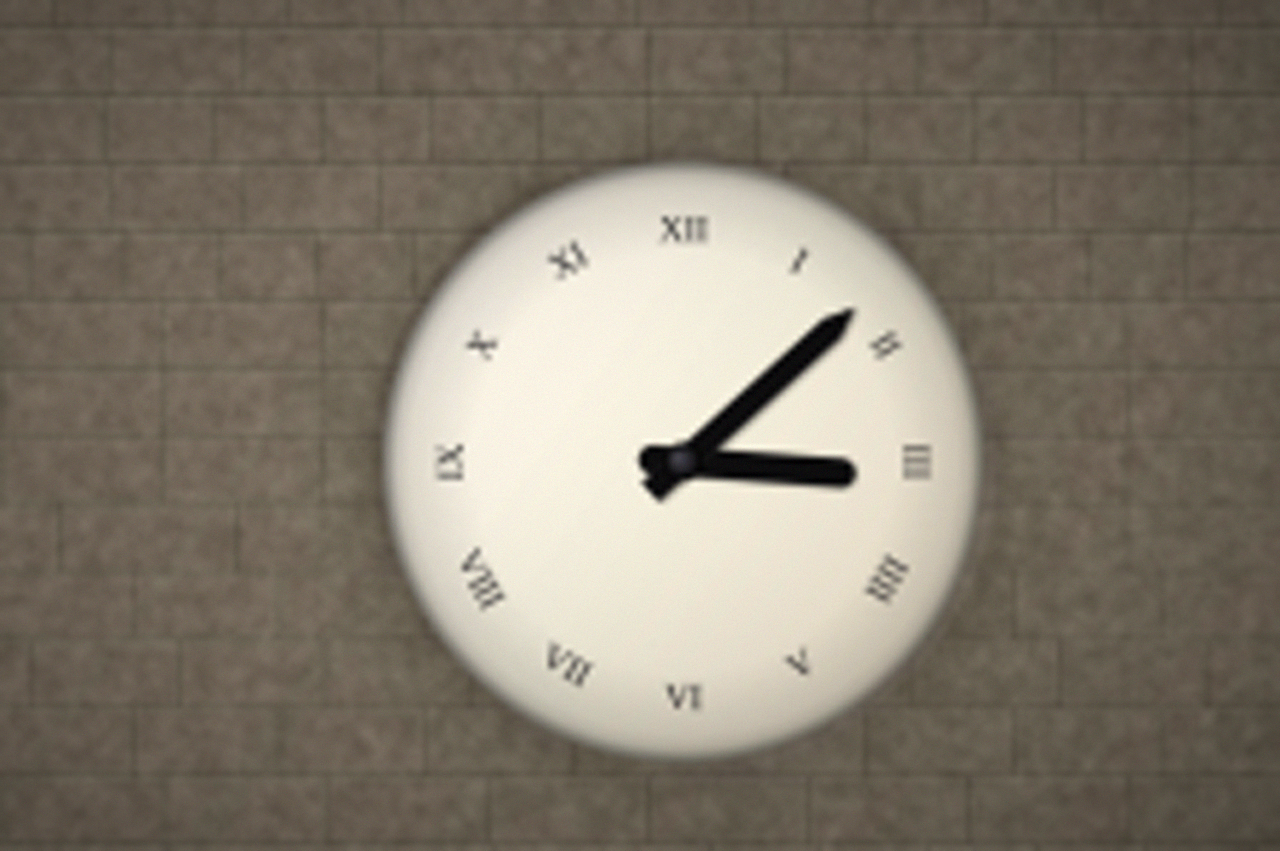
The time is 3h08
